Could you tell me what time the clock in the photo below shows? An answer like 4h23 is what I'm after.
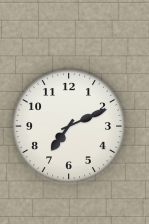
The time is 7h11
